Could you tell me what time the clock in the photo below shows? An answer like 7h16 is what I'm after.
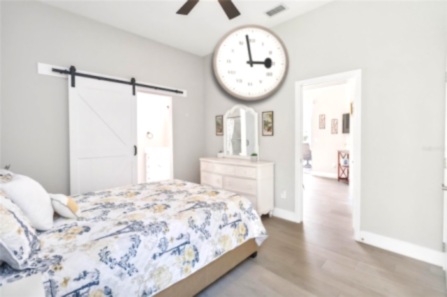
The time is 2h58
